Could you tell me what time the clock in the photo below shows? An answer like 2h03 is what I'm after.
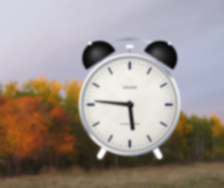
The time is 5h46
